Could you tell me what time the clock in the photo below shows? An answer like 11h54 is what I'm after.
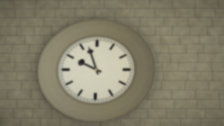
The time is 9h57
